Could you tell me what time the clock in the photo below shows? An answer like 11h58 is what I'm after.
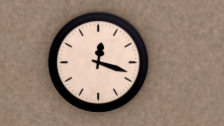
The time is 12h18
